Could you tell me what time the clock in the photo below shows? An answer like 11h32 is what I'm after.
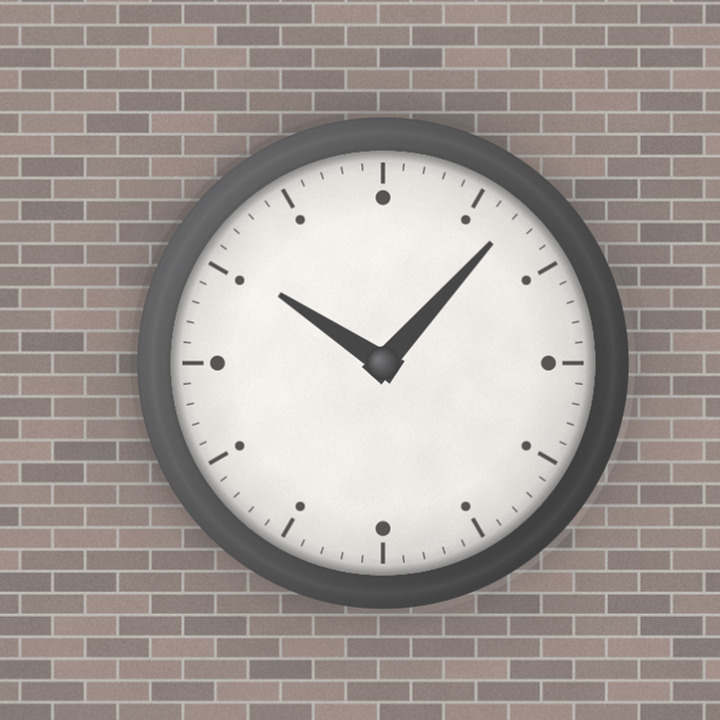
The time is 10h07
